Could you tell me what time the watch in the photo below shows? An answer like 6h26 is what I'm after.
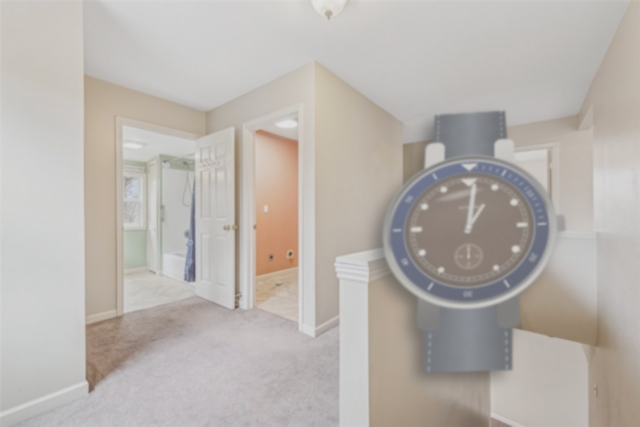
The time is 1h01
